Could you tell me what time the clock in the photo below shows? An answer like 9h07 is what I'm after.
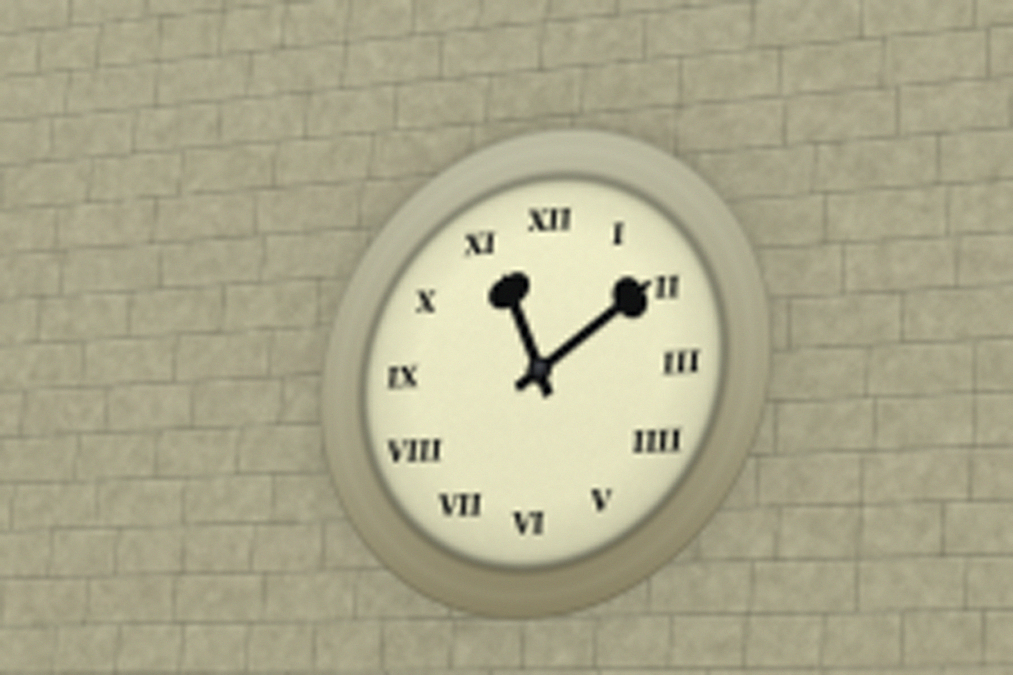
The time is 11h09
